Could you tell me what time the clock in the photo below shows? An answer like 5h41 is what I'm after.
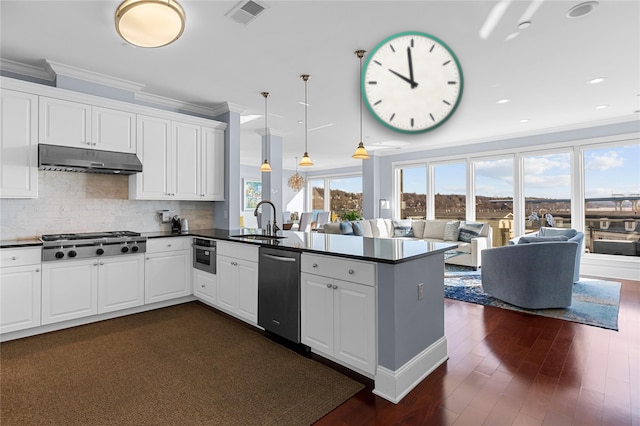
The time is 9h59
